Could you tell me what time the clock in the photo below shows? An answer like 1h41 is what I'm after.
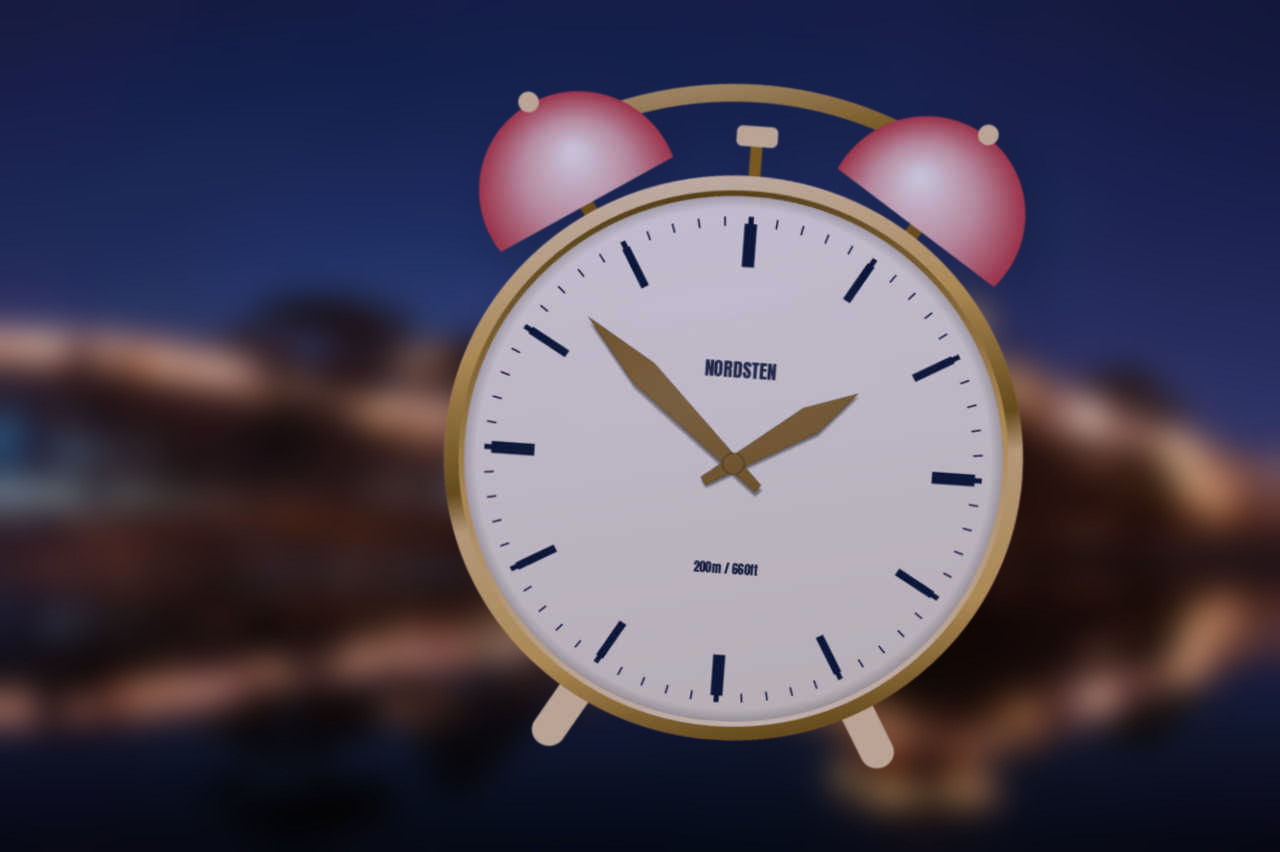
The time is 1h52
